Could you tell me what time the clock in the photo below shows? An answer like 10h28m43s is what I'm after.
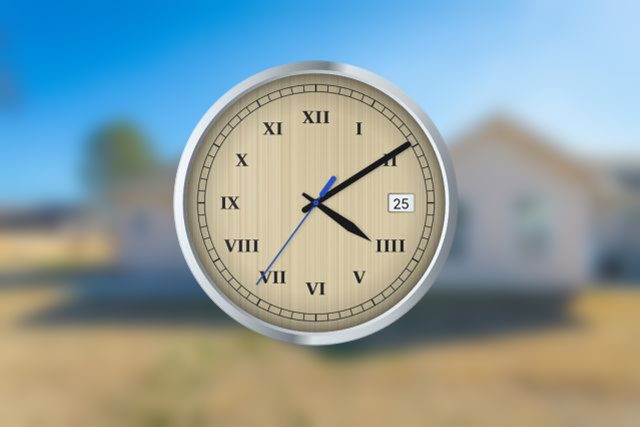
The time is 4h09m36s
